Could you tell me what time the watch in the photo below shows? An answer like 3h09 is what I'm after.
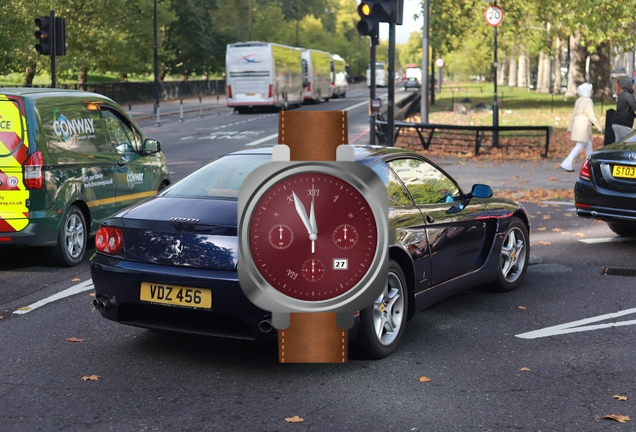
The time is 11h56
